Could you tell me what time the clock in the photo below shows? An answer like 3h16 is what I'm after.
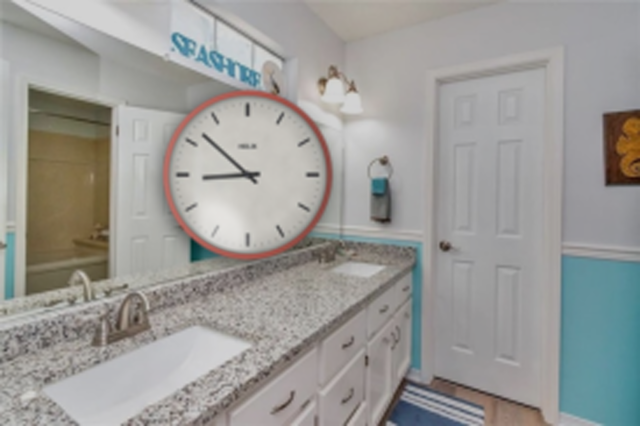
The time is 8h52
